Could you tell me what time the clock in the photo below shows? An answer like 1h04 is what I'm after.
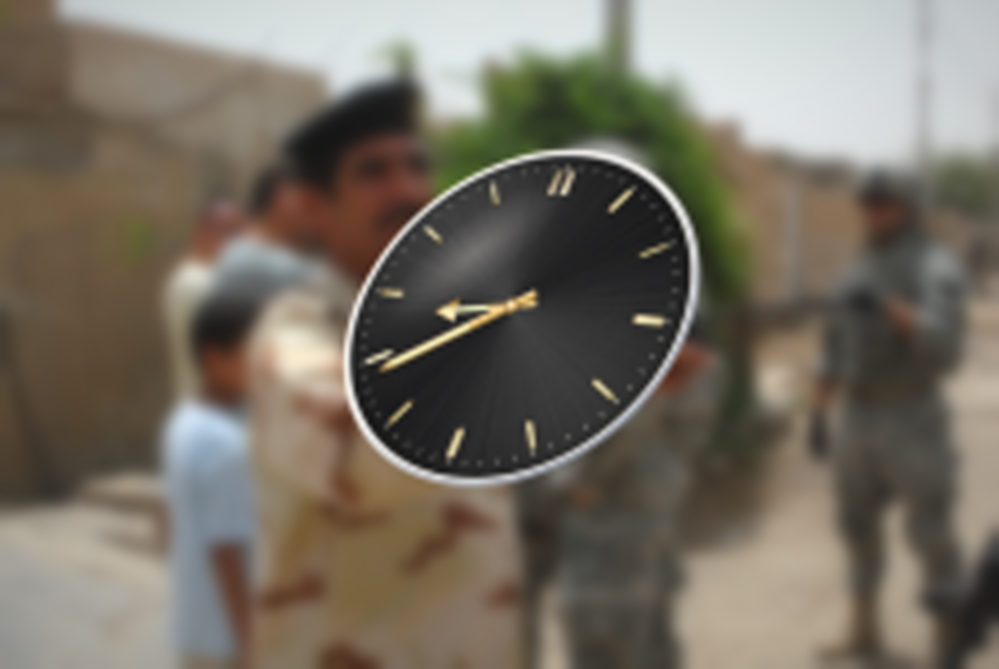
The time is 8h39
